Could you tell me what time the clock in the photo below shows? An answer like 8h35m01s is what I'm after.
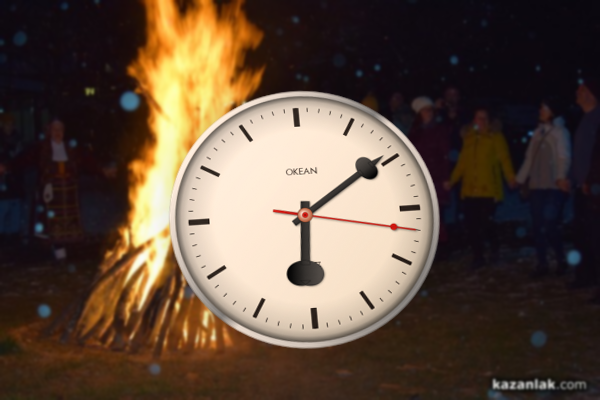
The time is 6h09m17s
